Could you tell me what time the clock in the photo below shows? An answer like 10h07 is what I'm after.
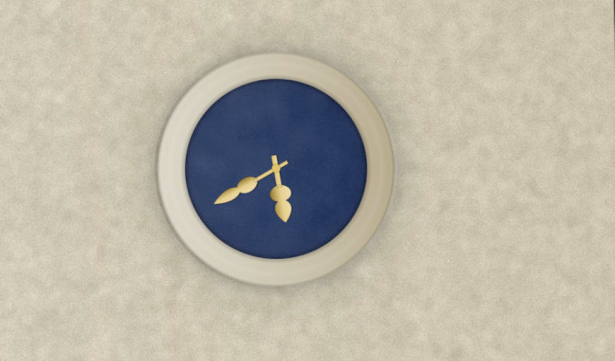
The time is 5h40
